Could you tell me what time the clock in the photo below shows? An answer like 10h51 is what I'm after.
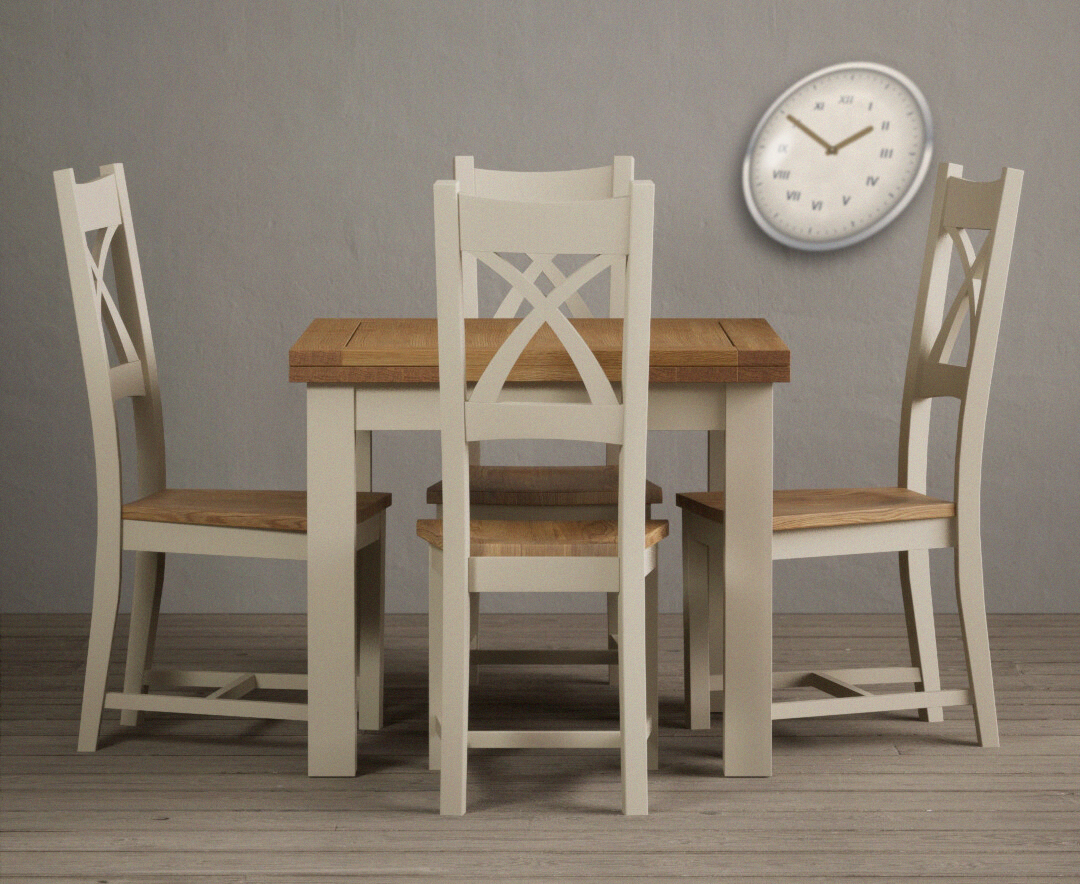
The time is 1h50
